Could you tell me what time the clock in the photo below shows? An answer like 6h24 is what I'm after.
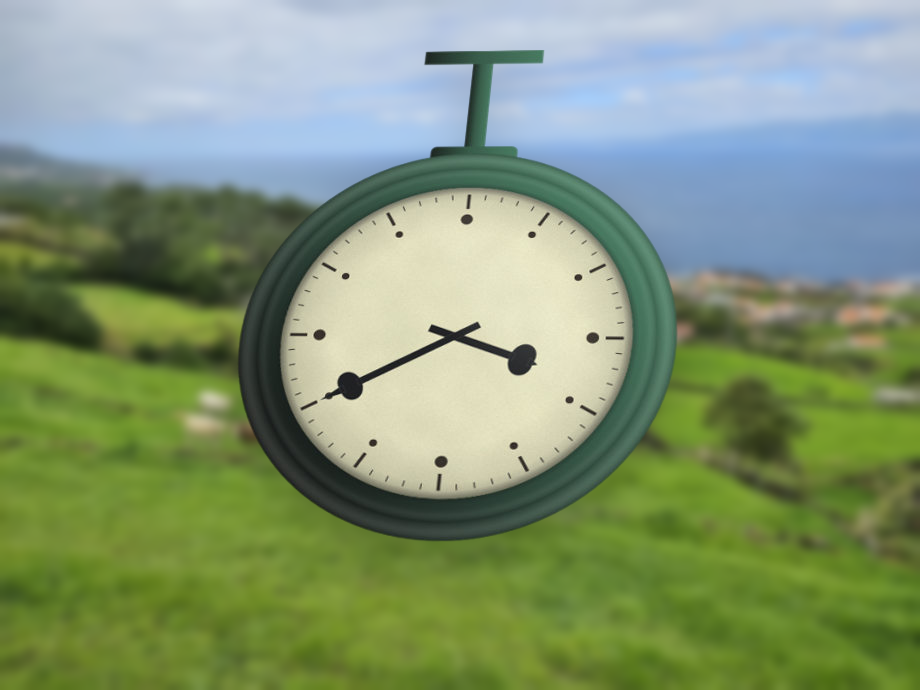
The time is 3h40
